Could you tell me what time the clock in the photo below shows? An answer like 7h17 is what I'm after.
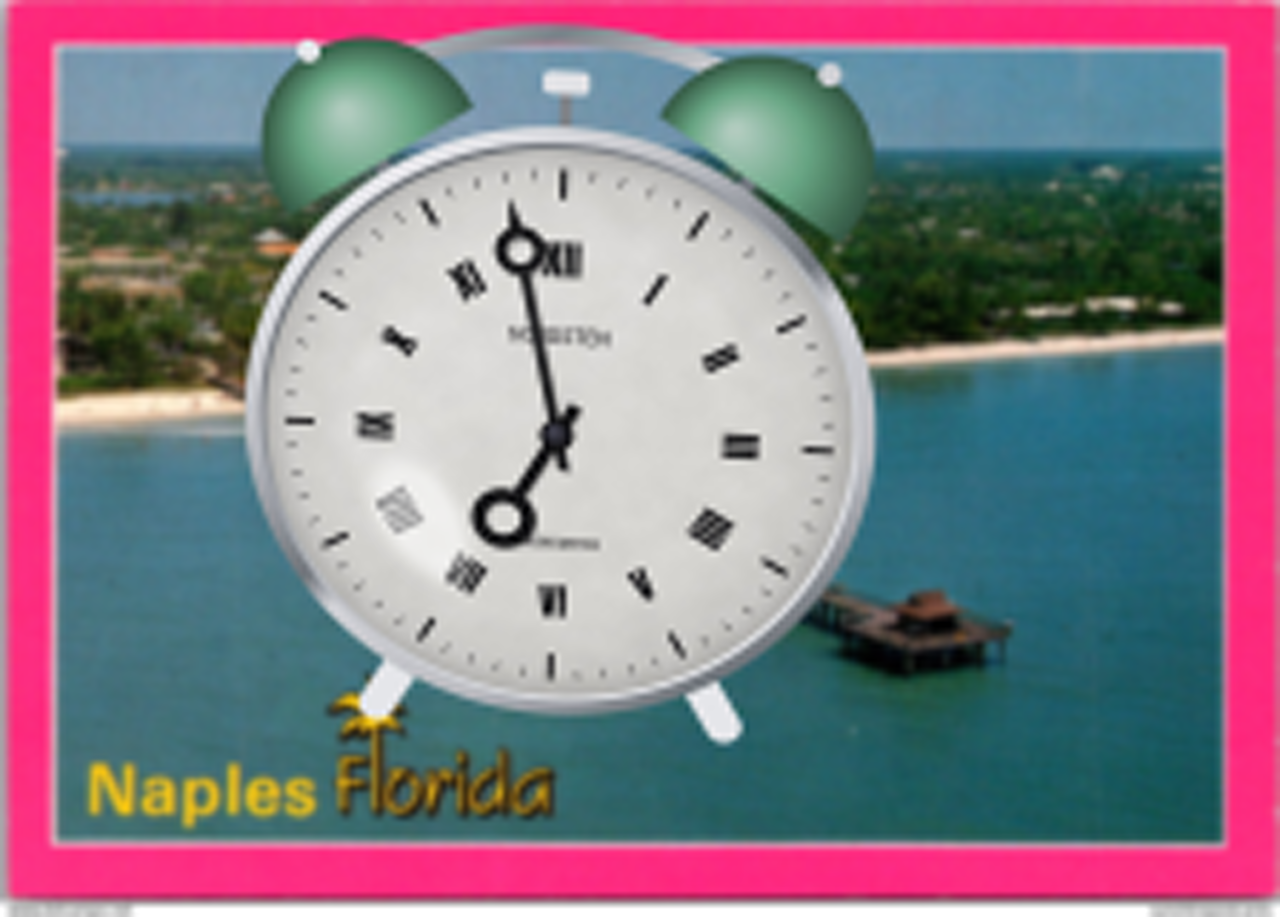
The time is 6h58
